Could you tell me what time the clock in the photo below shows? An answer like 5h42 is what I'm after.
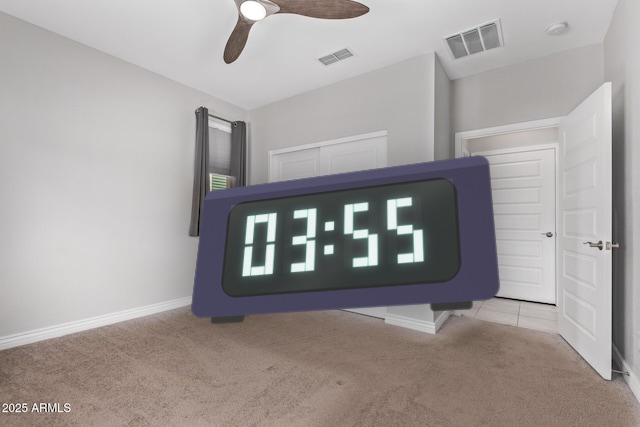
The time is 3h55
